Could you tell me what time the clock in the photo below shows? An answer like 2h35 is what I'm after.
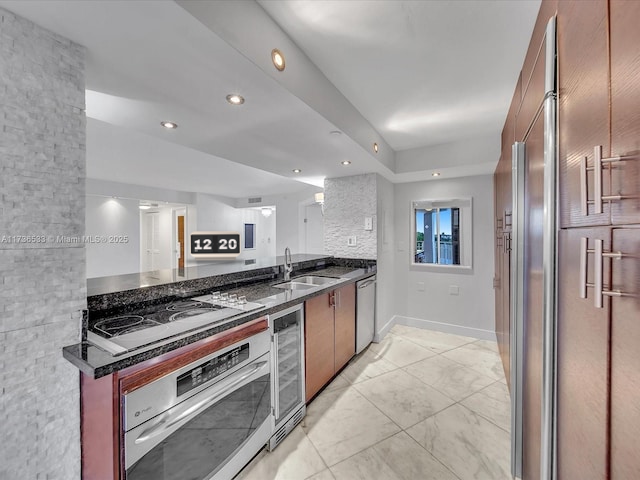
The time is 12h20
